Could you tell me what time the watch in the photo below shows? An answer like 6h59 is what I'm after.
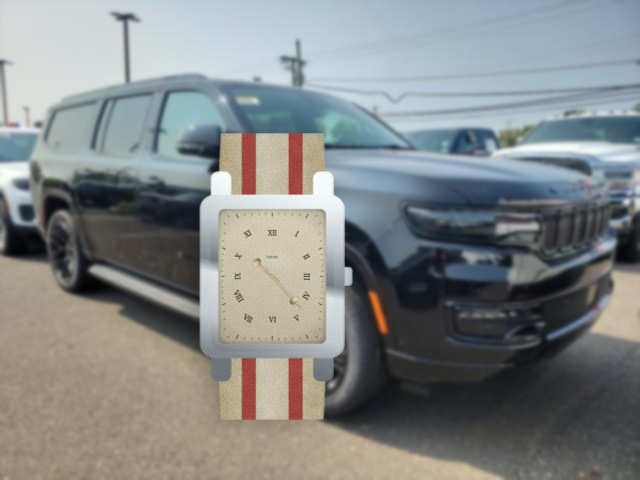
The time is 10h23
